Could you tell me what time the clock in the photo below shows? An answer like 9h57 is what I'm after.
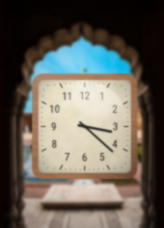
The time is 3h22
